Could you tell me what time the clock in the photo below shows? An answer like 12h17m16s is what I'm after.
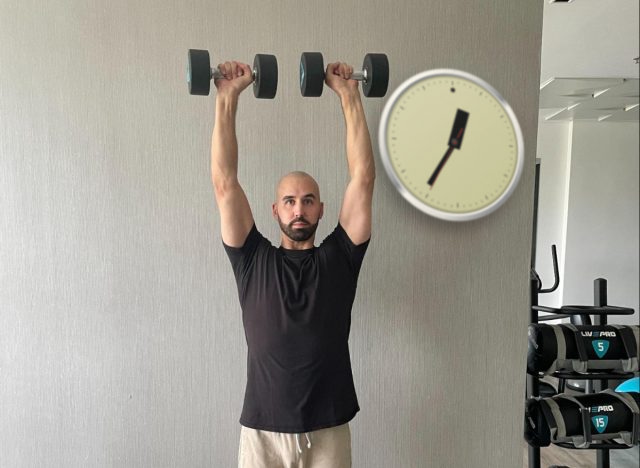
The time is 12h35m35s
